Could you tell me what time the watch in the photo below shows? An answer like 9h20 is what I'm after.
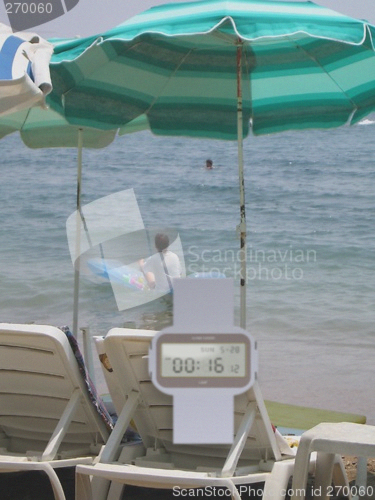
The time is 0h16
